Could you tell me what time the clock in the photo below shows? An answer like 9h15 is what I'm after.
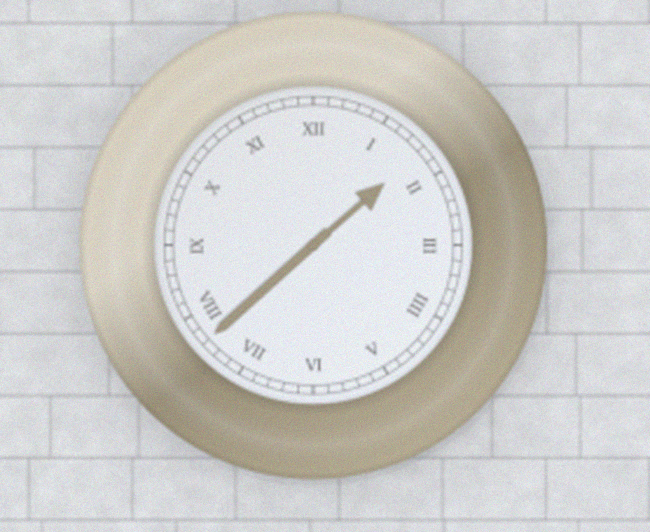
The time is 1h38
